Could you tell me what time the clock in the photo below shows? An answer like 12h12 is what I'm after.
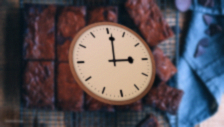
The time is 3h01
